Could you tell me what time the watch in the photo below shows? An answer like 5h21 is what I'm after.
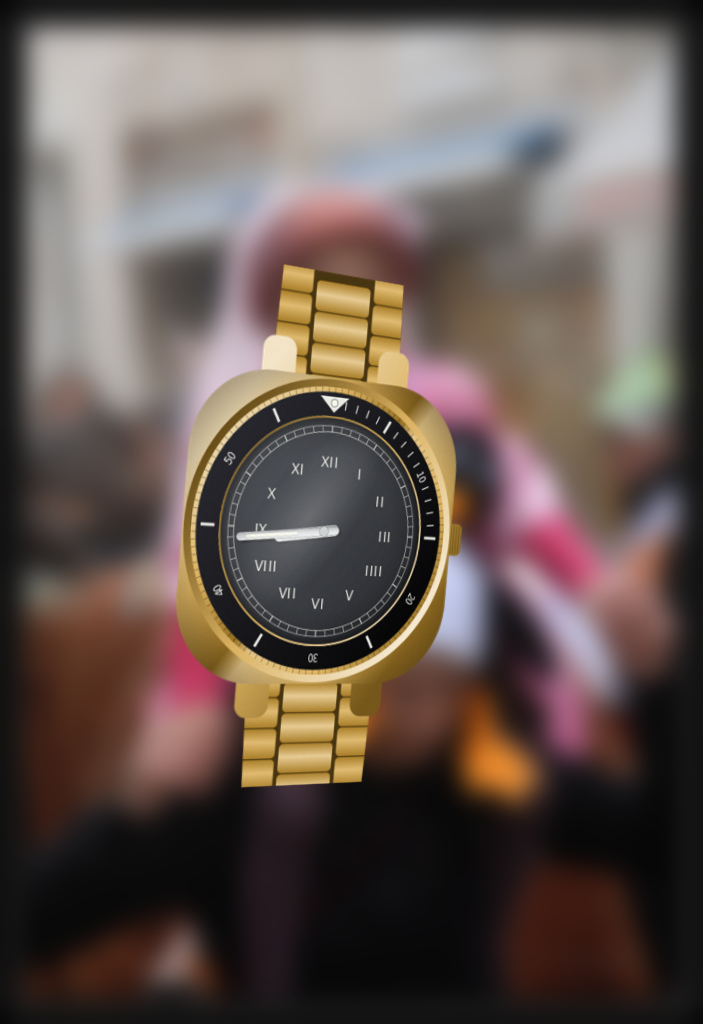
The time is 8h44
